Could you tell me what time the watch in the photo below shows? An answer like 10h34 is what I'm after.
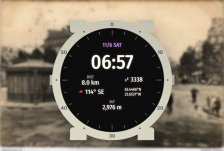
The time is 6h57
